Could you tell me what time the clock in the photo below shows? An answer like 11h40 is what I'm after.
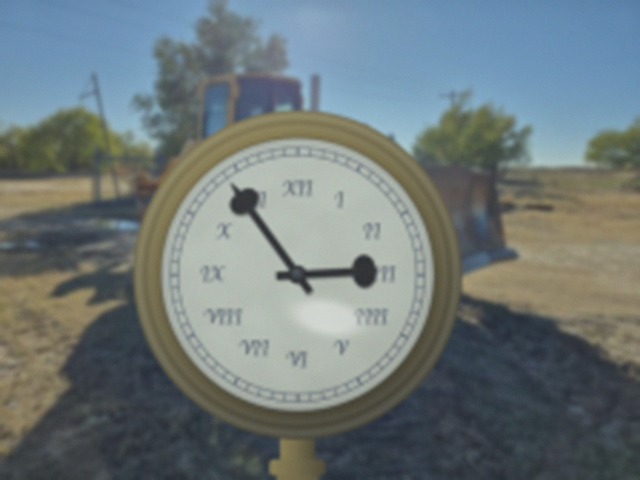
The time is 2h54
